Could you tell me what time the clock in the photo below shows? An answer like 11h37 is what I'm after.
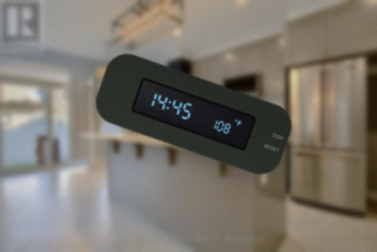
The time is 14h45
